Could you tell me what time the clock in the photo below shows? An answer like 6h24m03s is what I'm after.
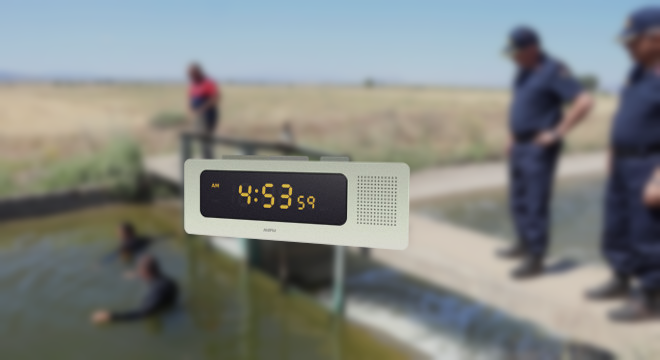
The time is 4h53m59s
